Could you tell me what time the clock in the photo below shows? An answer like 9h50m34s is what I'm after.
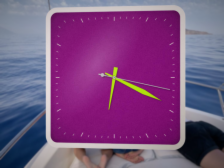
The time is 6h19m17s
